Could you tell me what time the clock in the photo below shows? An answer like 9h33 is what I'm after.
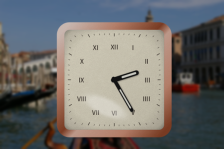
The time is 2h25
